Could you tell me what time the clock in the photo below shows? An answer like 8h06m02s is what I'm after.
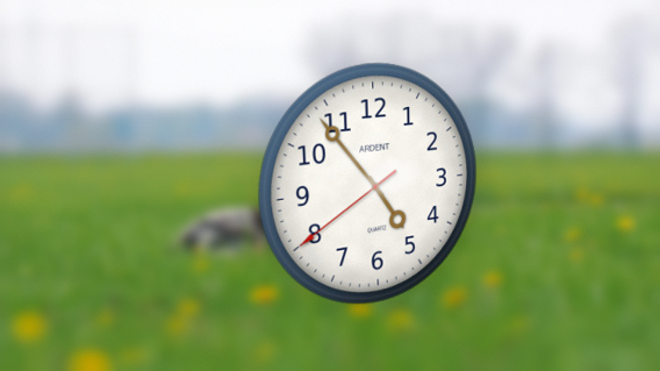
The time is 4h53m40s
